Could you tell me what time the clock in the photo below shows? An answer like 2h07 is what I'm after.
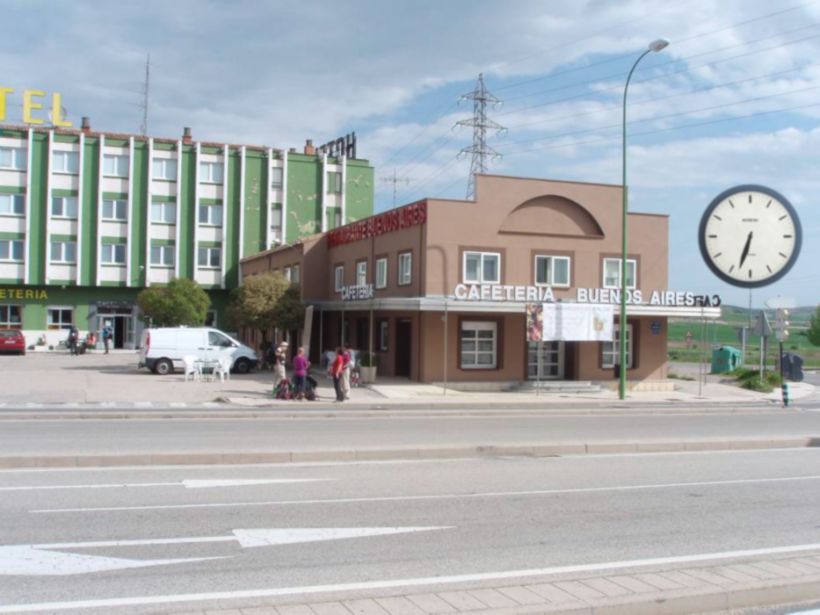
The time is 6h33
